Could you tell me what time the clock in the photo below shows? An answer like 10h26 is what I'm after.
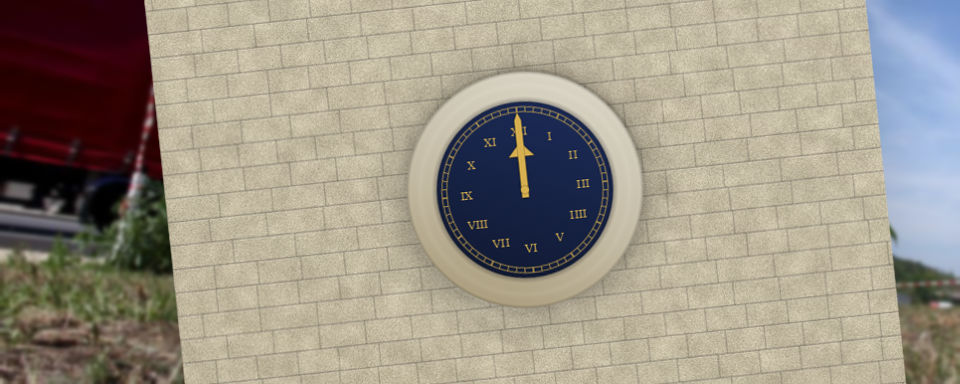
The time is 12h00
